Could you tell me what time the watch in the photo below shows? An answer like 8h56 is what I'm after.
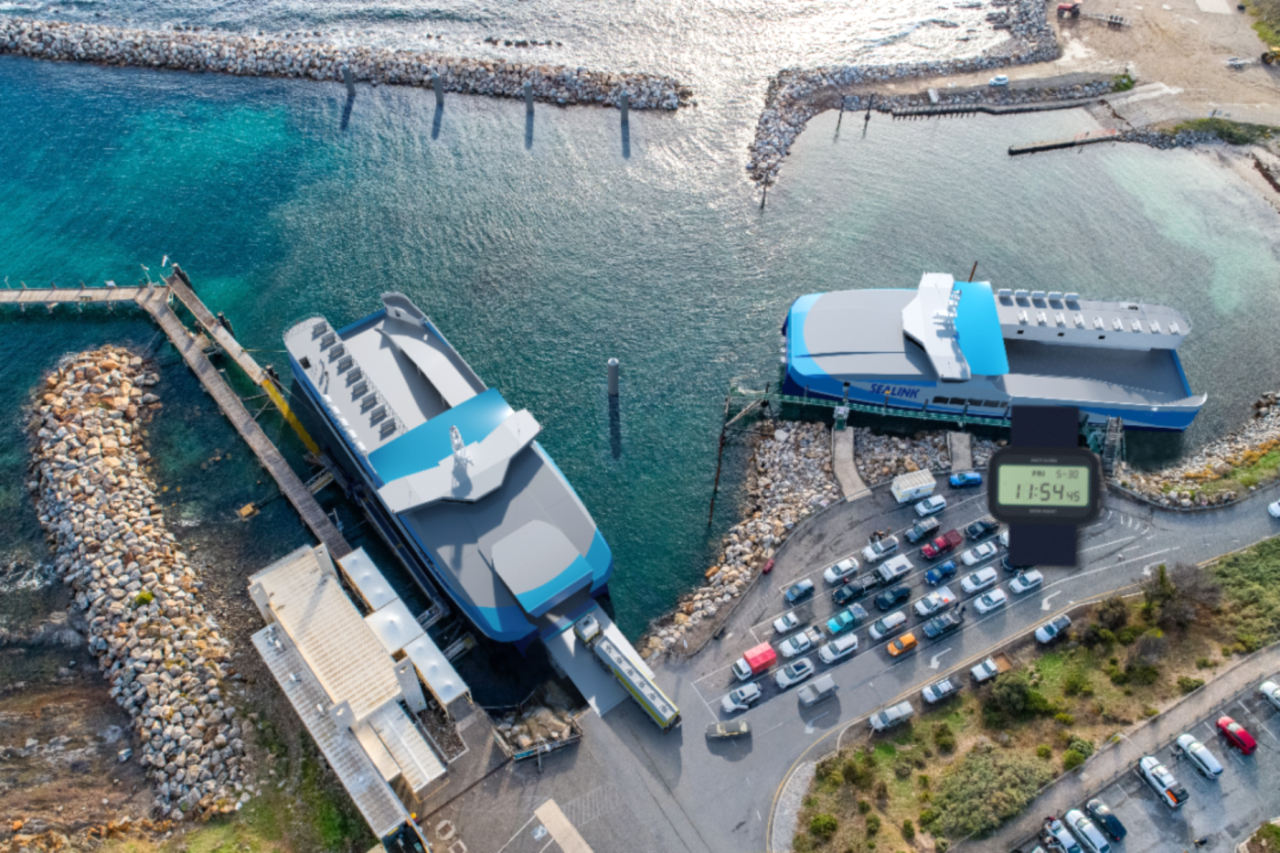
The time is 11h54
